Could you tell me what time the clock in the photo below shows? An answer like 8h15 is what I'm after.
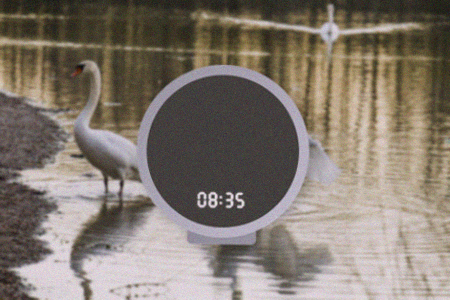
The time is 8h35
